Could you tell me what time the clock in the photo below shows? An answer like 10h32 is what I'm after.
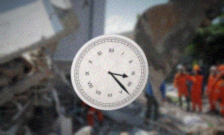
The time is 3h23
